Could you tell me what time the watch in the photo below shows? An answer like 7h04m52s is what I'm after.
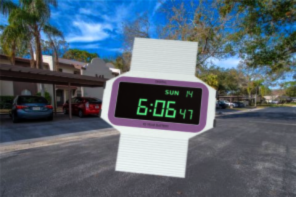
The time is 6h06m47s
